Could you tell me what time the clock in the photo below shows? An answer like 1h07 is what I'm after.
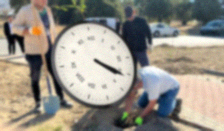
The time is 4h21
